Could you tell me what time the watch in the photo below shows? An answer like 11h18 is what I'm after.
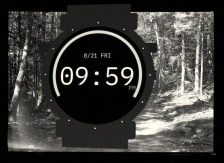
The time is 9h59
